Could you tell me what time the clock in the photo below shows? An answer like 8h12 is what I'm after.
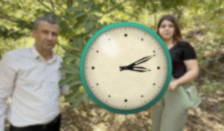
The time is 3h11
